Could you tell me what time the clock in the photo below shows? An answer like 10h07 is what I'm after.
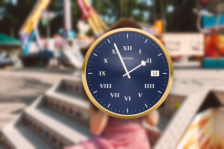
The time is 1h56
